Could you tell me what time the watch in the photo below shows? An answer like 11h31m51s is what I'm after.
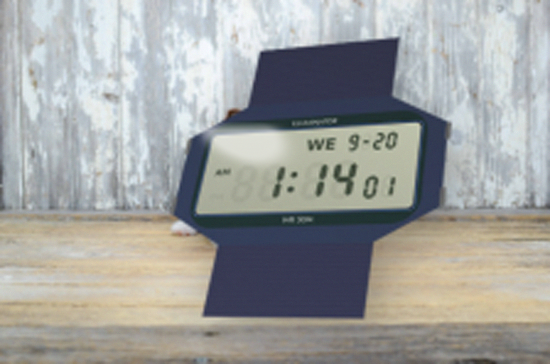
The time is 1h14m01s
